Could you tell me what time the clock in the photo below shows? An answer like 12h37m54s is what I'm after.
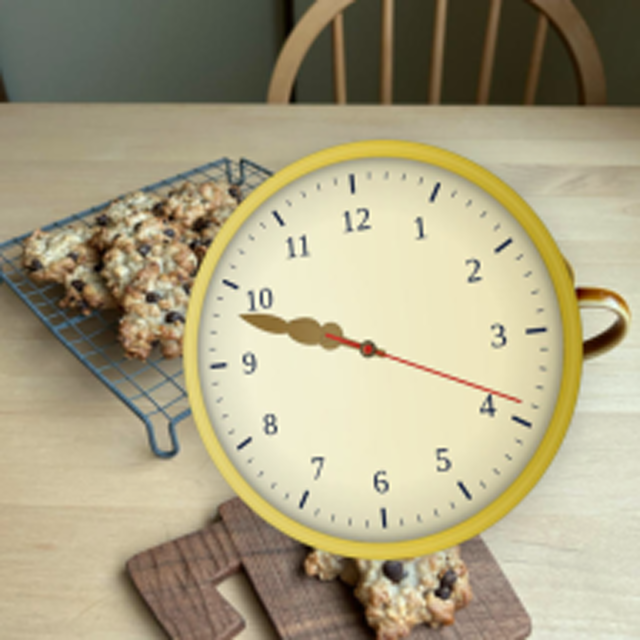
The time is 9h48m19s
